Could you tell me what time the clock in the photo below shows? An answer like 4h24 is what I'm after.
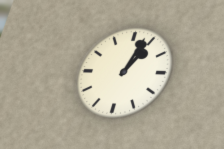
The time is 1h03
